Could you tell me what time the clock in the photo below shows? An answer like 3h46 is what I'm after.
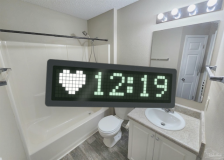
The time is 12h19
